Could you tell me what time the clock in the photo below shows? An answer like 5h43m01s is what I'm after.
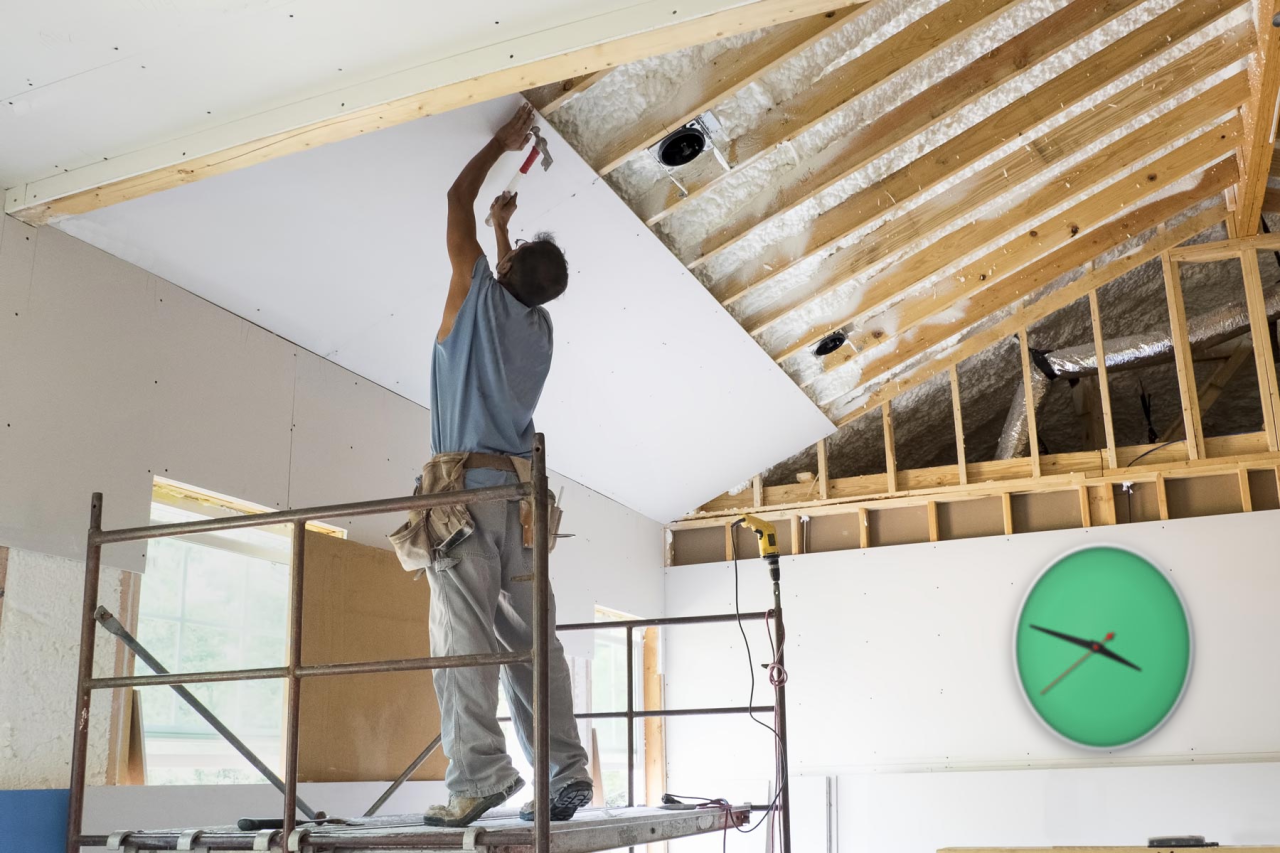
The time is 3h47m39s
